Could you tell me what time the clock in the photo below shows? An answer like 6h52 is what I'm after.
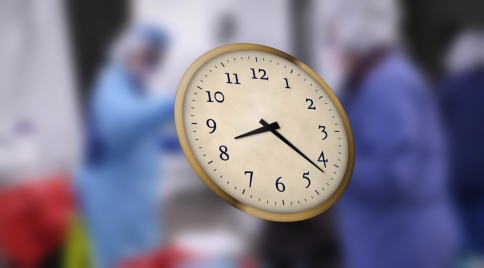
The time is 8h22
